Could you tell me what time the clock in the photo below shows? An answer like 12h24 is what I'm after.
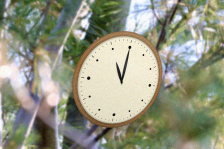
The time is 11h00
